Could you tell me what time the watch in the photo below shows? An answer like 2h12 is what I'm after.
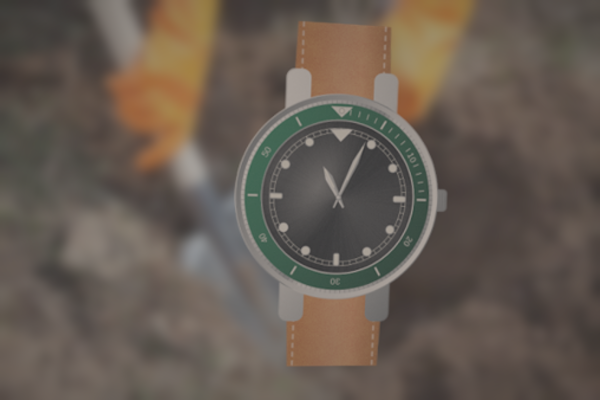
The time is 11h04
